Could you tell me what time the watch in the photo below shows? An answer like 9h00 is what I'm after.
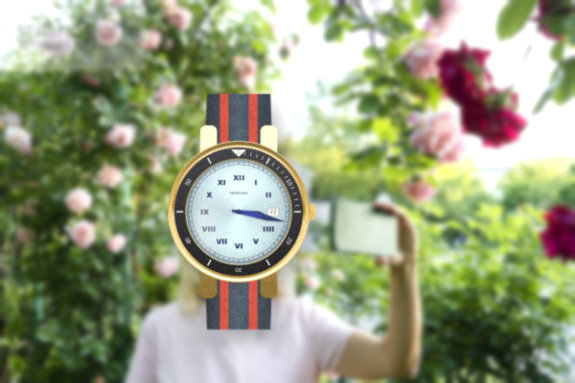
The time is 3h17
